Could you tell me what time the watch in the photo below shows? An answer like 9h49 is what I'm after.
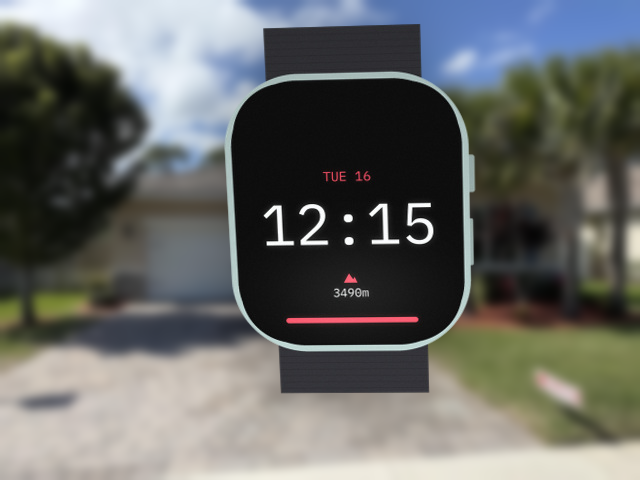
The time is 12h15
